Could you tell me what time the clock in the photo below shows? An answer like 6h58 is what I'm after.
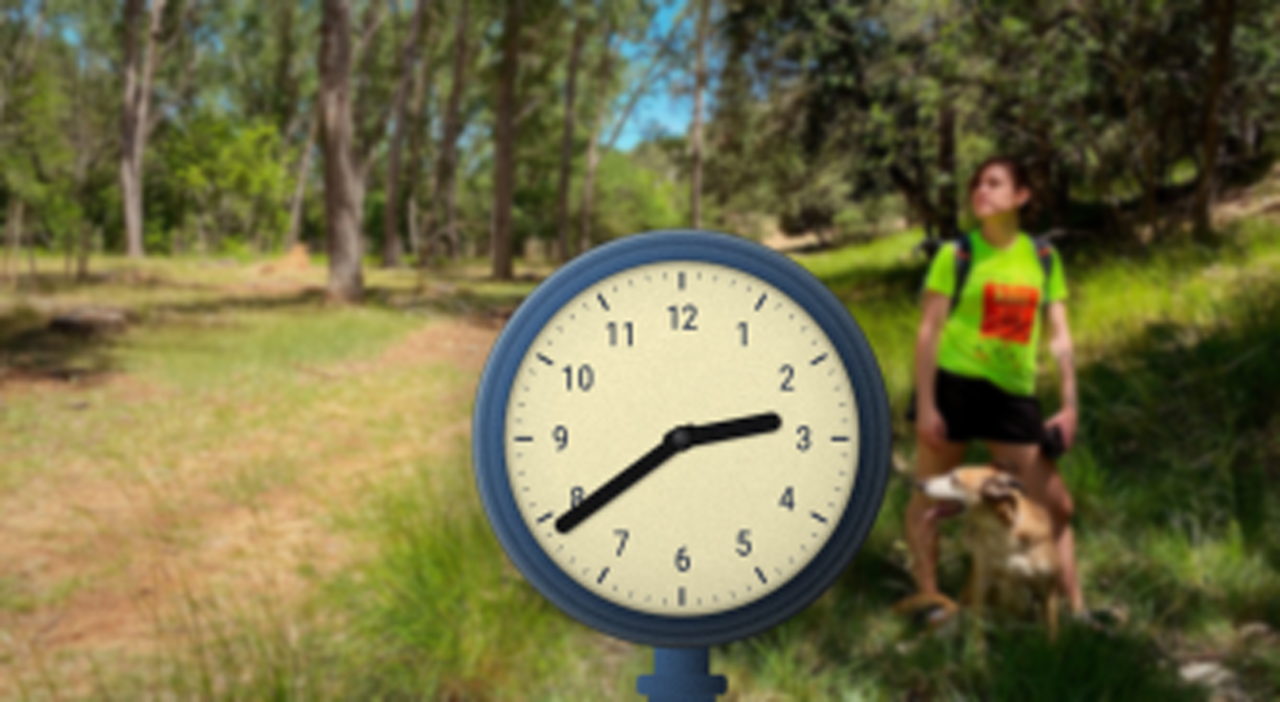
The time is 2h39
